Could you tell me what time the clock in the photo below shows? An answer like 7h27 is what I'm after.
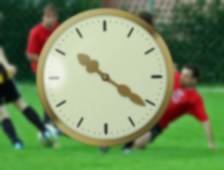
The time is 10h21
